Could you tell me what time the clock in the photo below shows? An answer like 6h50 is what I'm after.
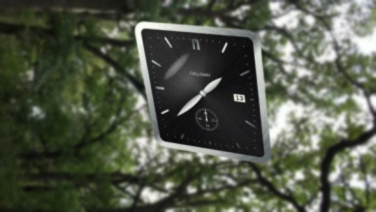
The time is 1h38
